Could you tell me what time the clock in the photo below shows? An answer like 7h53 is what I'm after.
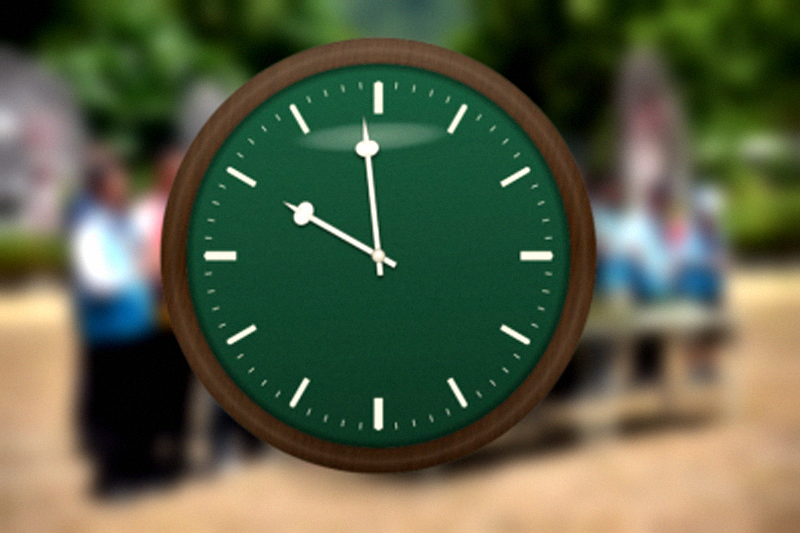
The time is 9h59
